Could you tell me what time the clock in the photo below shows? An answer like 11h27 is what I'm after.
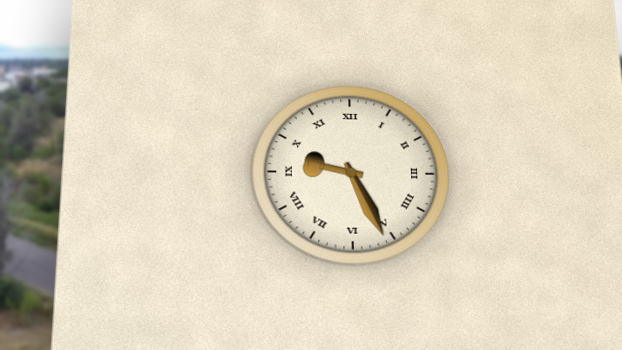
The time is 9h26
